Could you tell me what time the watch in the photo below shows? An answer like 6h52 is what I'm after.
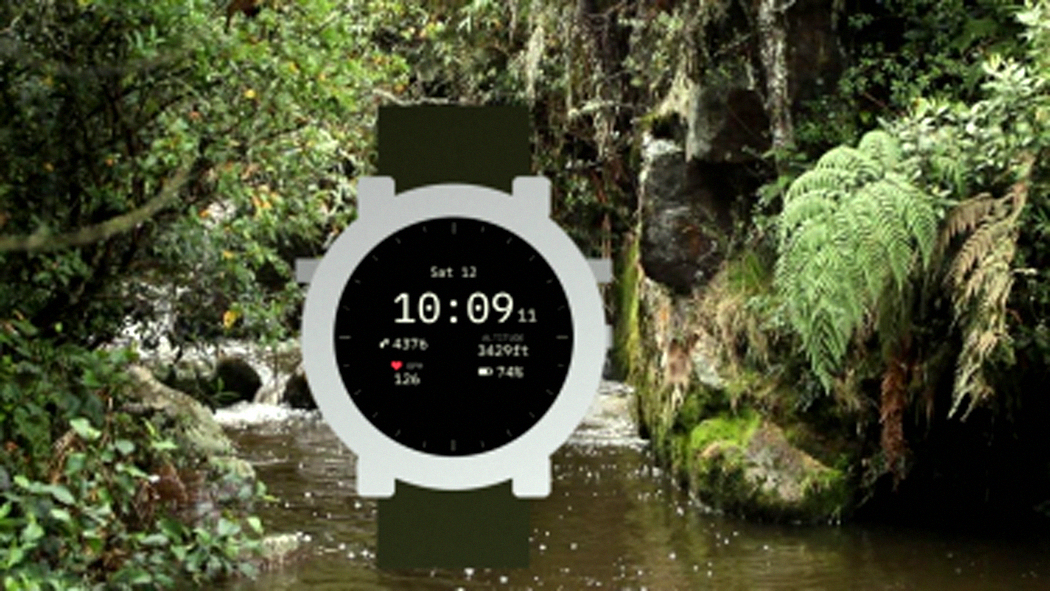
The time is 10h09
